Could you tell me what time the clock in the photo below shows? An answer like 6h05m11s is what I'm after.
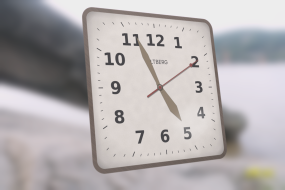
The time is 4h56m10s
